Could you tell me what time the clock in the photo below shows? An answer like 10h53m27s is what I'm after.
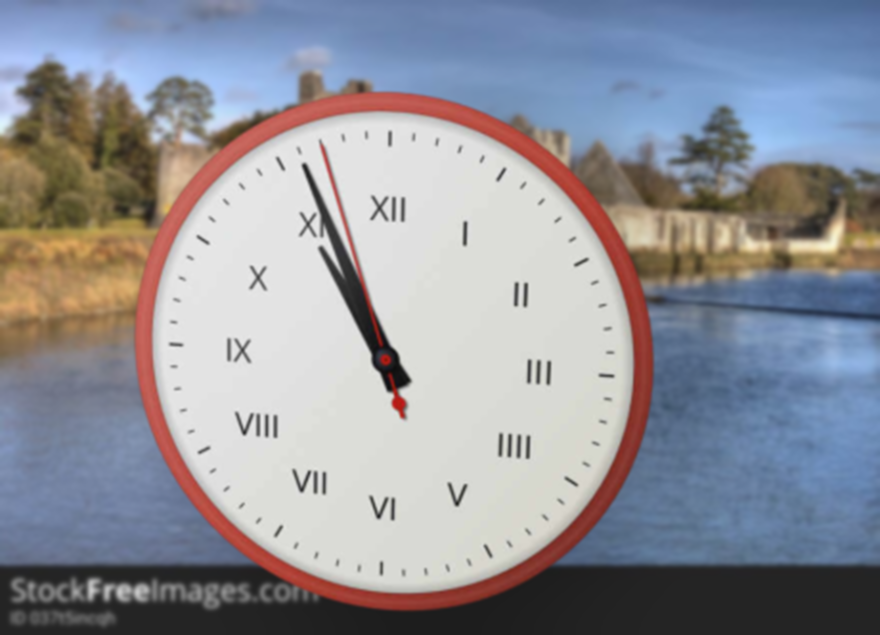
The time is 10h55m57s
